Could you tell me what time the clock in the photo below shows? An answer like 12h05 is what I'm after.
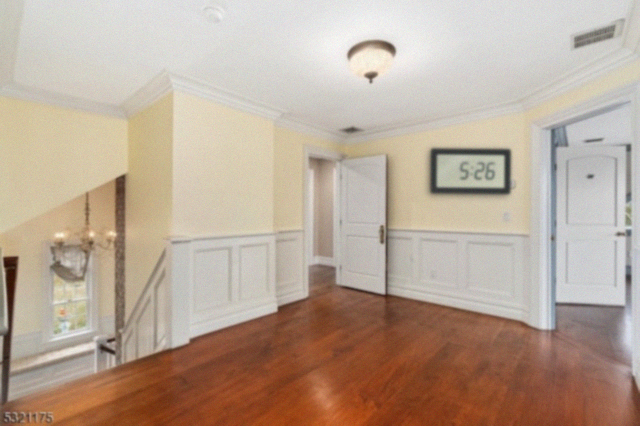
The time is 5h26
